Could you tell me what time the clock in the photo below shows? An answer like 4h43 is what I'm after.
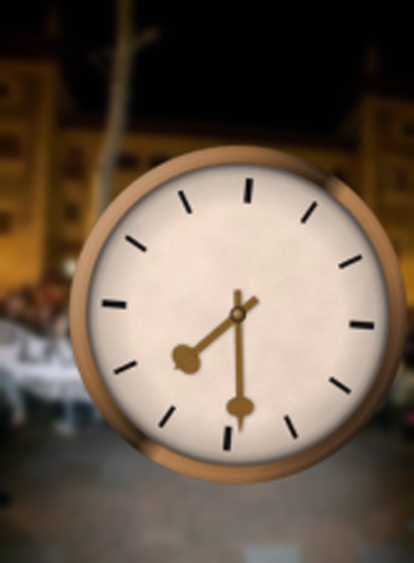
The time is 7h29
